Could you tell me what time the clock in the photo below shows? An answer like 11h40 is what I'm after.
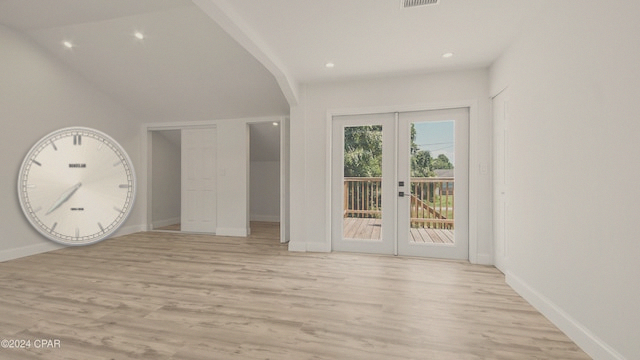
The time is 7h38
